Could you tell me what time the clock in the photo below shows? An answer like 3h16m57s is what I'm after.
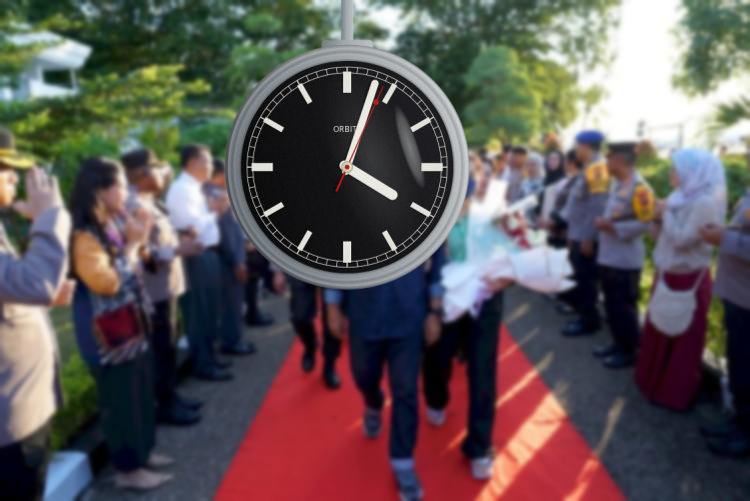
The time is 4h03m04s
